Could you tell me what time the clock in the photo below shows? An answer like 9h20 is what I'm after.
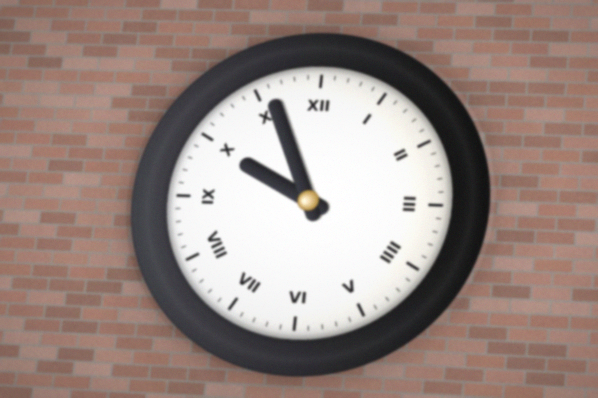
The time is 9h56
